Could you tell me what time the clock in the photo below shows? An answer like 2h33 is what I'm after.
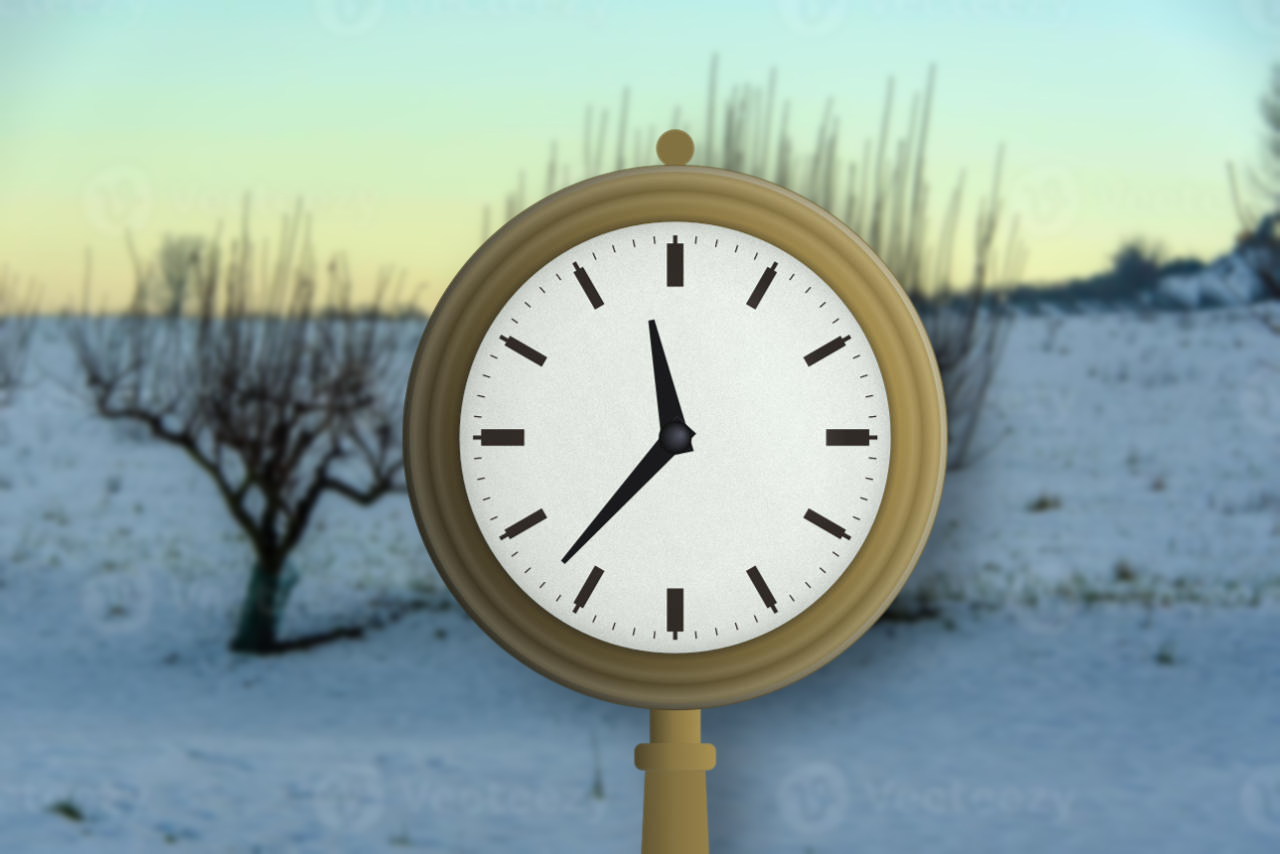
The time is 11h37
